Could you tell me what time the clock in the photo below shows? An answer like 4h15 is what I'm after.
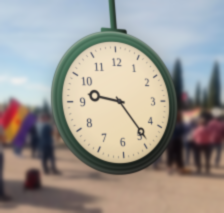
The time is 9h24
